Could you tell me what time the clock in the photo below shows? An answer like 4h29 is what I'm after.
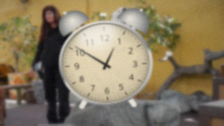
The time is 12h51
